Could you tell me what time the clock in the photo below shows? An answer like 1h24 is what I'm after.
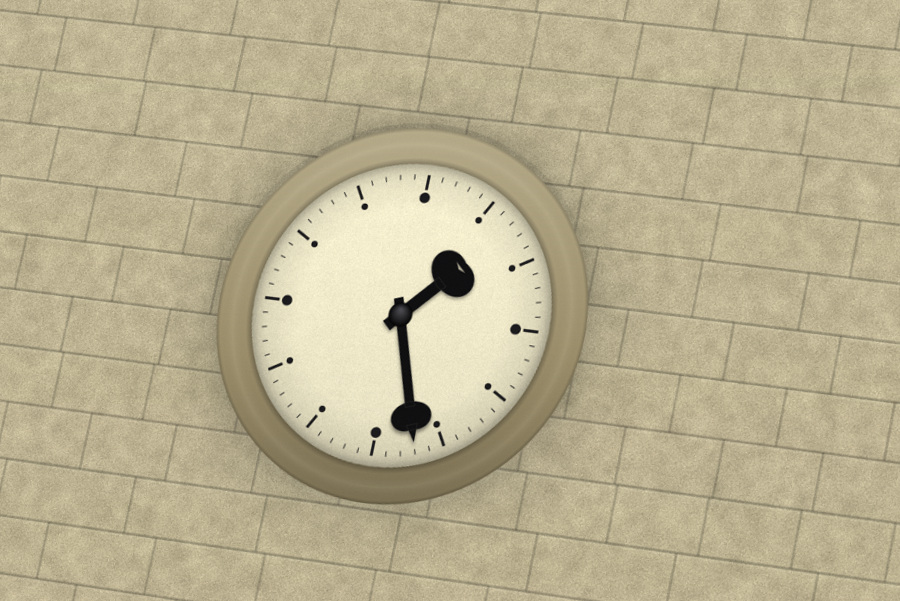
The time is 1h27
